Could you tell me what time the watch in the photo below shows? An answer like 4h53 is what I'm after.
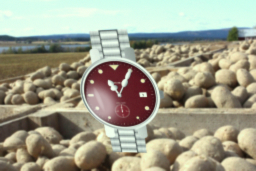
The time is 11h05
